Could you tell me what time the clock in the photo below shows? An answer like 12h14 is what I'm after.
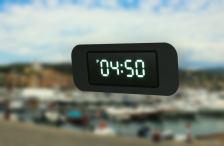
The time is 4h50
